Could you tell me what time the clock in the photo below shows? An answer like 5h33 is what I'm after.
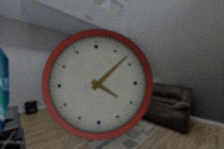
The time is 4h08
